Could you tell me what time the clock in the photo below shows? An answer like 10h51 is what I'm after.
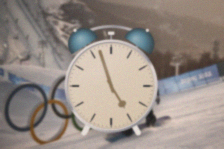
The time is 4h57
